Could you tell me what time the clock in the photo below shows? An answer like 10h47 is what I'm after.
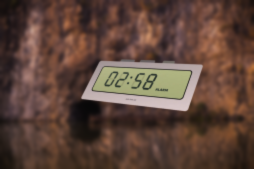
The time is 2h58
